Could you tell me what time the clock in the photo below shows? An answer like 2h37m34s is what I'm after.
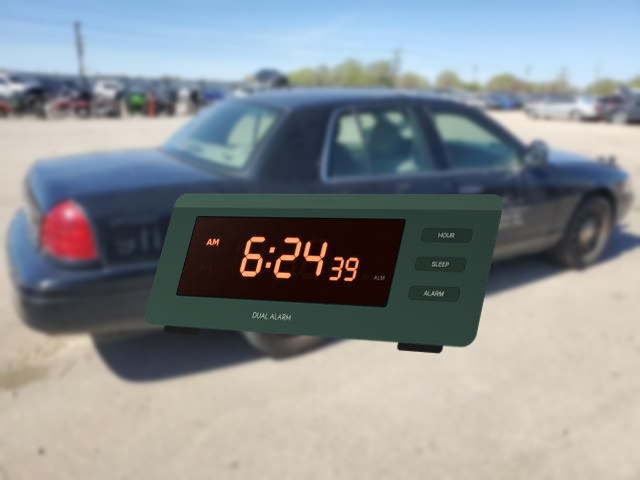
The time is 6h24m39s
